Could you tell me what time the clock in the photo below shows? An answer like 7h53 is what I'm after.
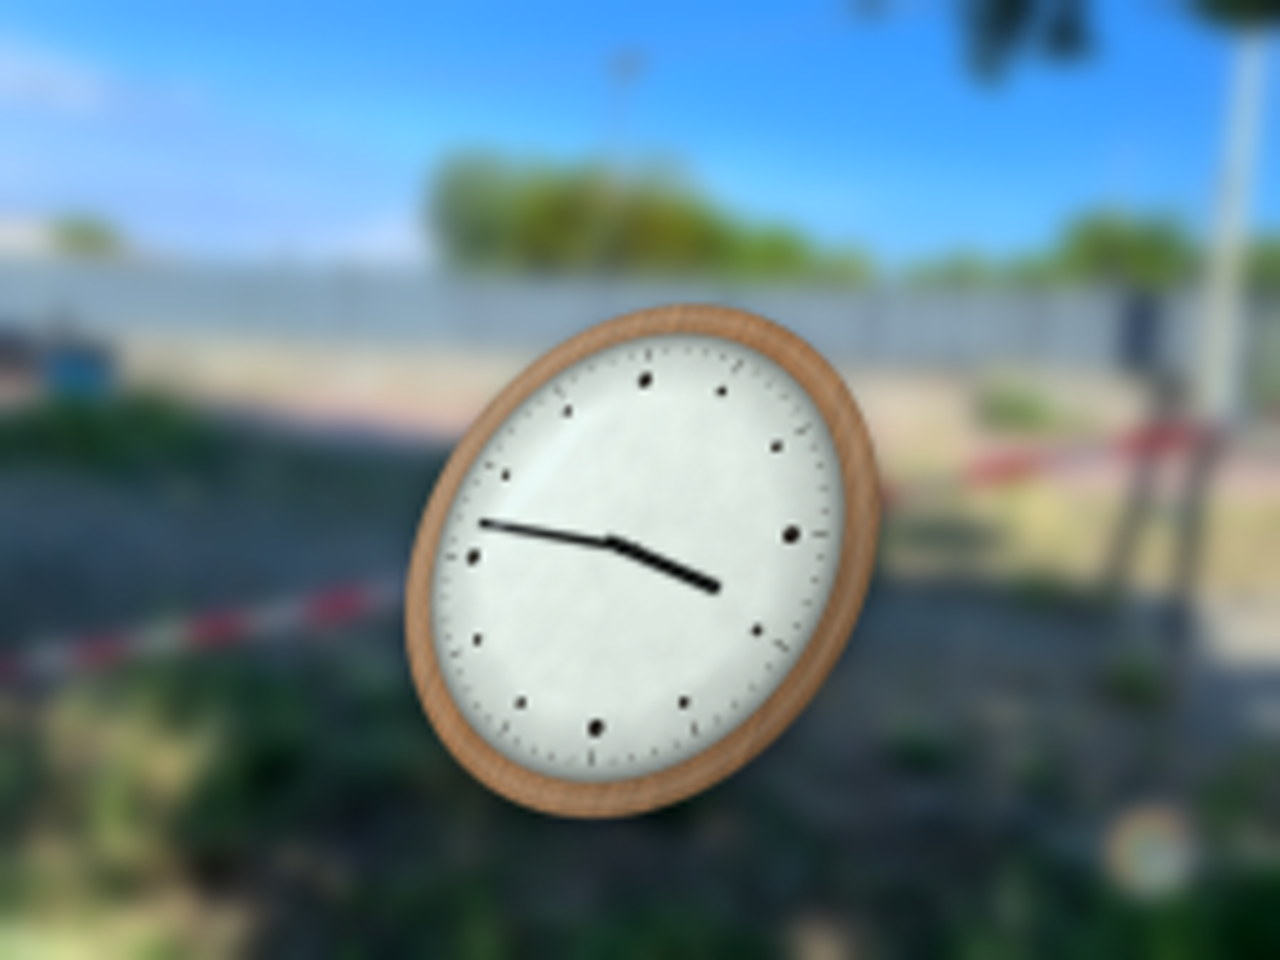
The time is 3h47
